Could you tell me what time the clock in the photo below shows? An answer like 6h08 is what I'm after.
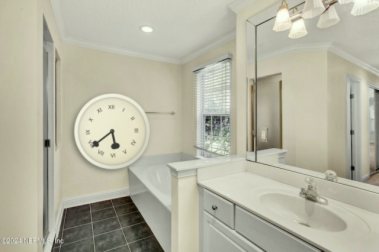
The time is 5h39
